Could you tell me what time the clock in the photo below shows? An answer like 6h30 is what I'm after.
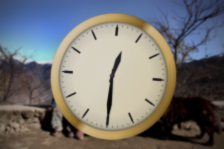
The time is 12h30
